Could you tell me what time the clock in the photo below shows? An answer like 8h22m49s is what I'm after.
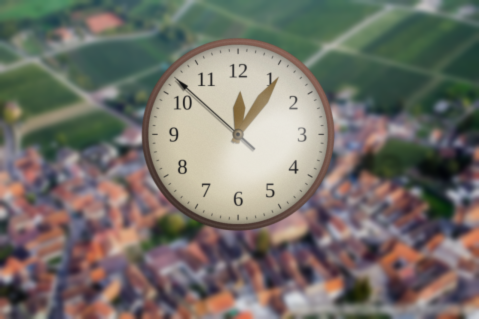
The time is 12h05m52s
